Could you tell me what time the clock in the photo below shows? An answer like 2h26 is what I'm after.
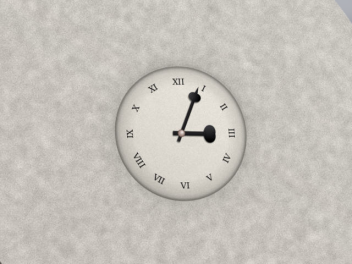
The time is 3h04
